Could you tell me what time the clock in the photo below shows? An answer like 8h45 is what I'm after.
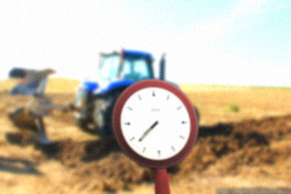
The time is 7h38
